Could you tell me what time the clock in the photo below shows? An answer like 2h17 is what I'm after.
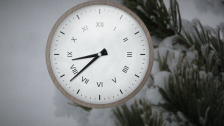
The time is 8h38
